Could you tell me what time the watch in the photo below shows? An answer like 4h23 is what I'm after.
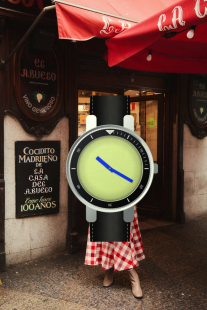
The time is 10h20
